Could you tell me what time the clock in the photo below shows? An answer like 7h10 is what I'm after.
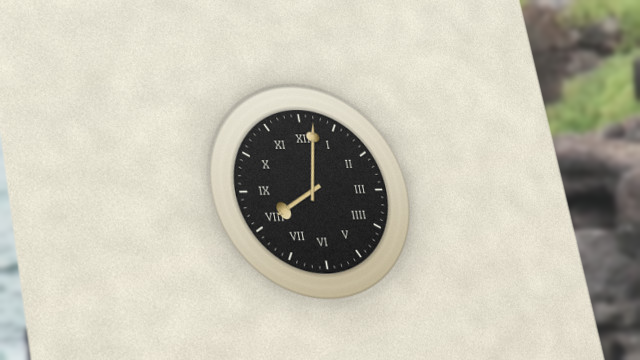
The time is 8h02
